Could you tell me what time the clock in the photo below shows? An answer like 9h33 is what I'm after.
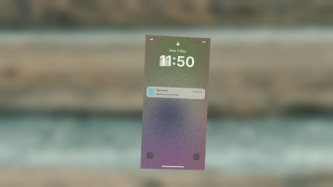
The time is 11h50
